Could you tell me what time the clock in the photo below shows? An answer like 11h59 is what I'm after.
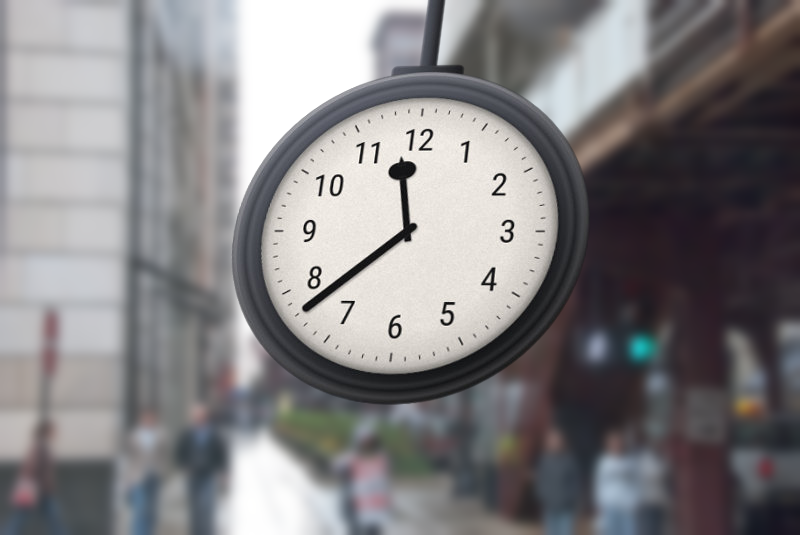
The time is 11h38
